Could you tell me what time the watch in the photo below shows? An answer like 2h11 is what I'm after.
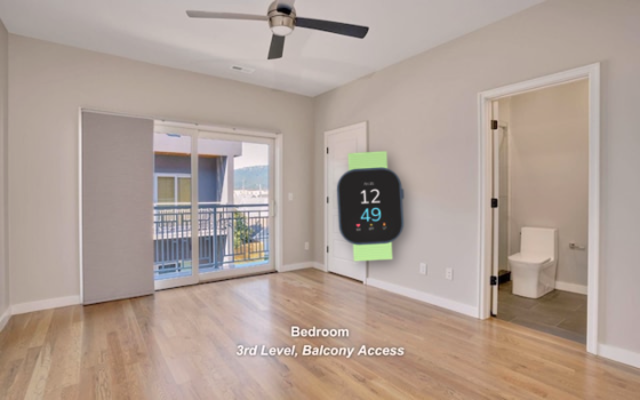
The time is 12h49
